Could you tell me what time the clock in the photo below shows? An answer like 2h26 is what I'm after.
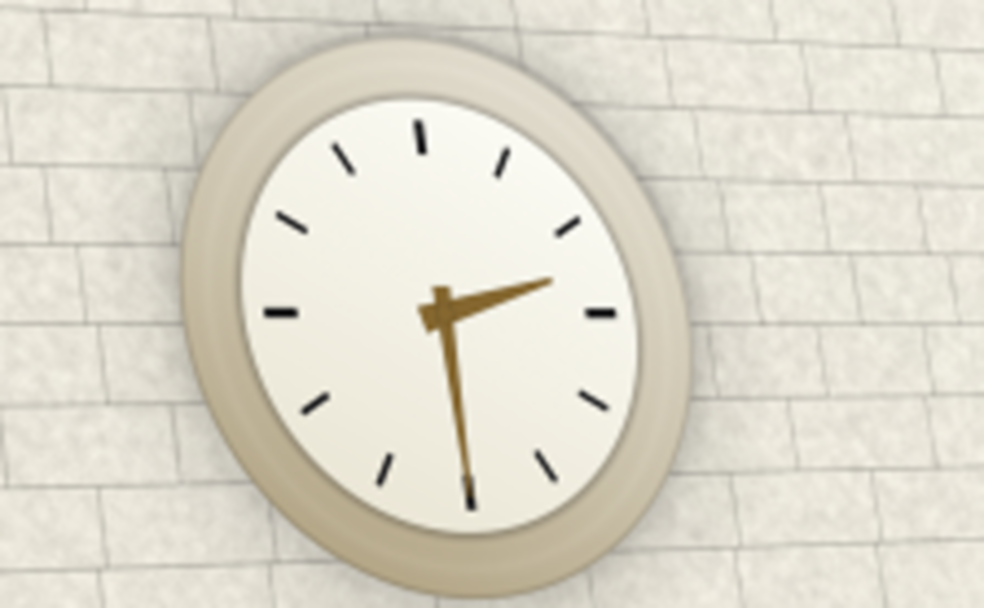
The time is 2h30
